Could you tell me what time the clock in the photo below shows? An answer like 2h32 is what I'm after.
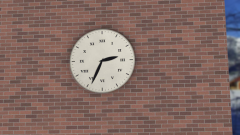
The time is 2h34
